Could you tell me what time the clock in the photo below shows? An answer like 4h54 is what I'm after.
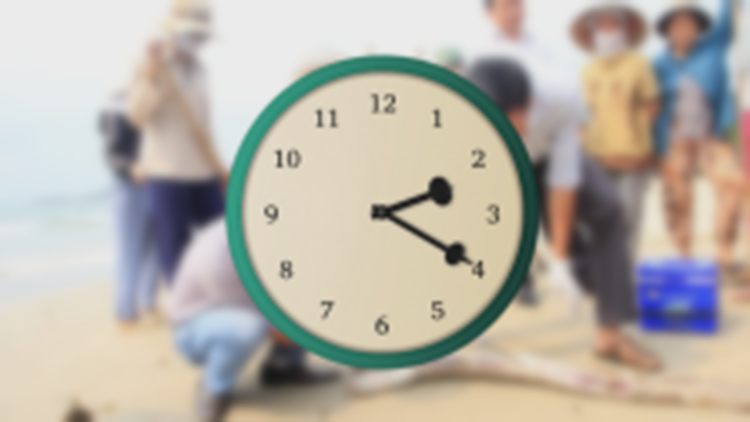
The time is 2h20
